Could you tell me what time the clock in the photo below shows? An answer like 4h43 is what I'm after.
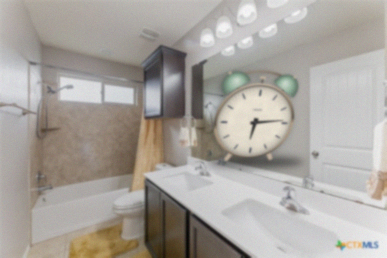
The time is 6h14
